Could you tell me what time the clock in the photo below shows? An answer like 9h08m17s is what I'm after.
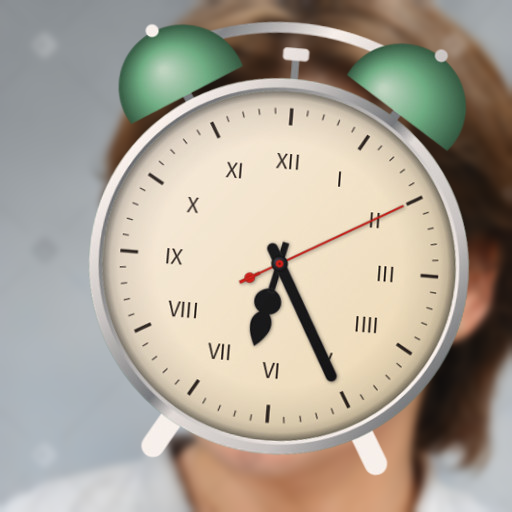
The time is 6h25m10s
